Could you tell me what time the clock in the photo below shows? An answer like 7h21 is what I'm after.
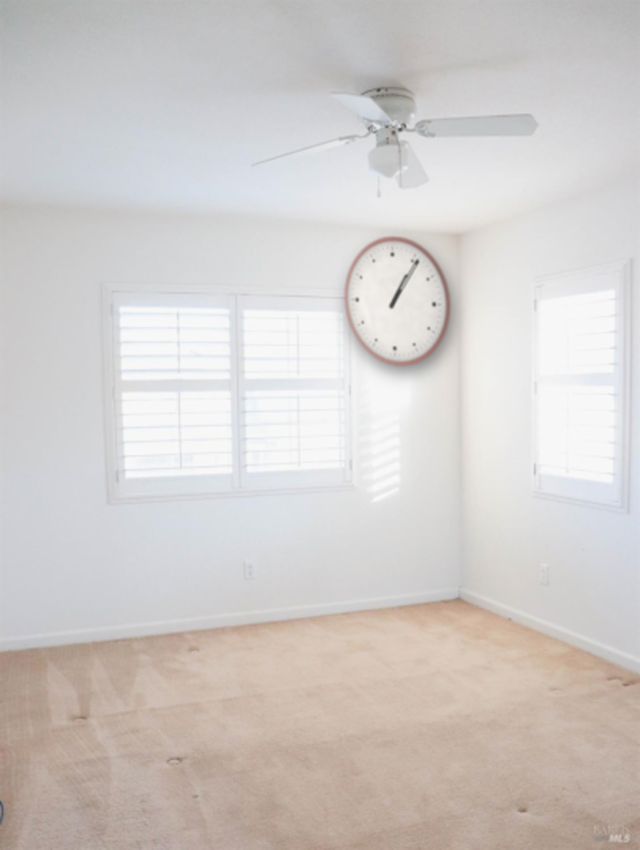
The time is 1h06
